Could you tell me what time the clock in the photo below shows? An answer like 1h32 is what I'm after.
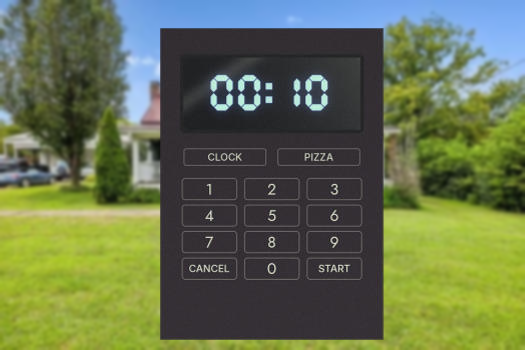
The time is 0h10
